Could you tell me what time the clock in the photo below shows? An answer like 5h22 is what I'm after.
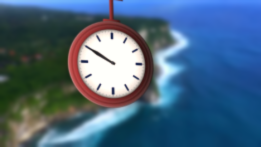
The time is 9h50
